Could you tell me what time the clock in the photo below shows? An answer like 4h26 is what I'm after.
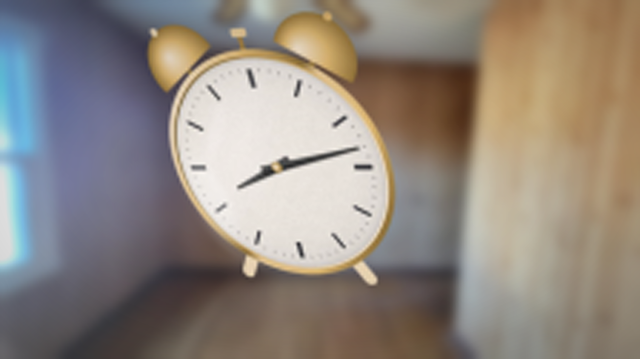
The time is 8h13
